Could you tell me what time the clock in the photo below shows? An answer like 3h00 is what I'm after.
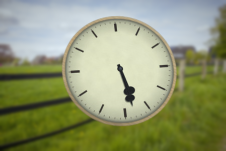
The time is 5h28
